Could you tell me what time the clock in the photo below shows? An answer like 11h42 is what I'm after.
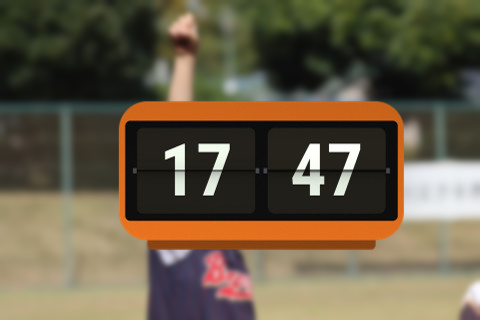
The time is 17h47
